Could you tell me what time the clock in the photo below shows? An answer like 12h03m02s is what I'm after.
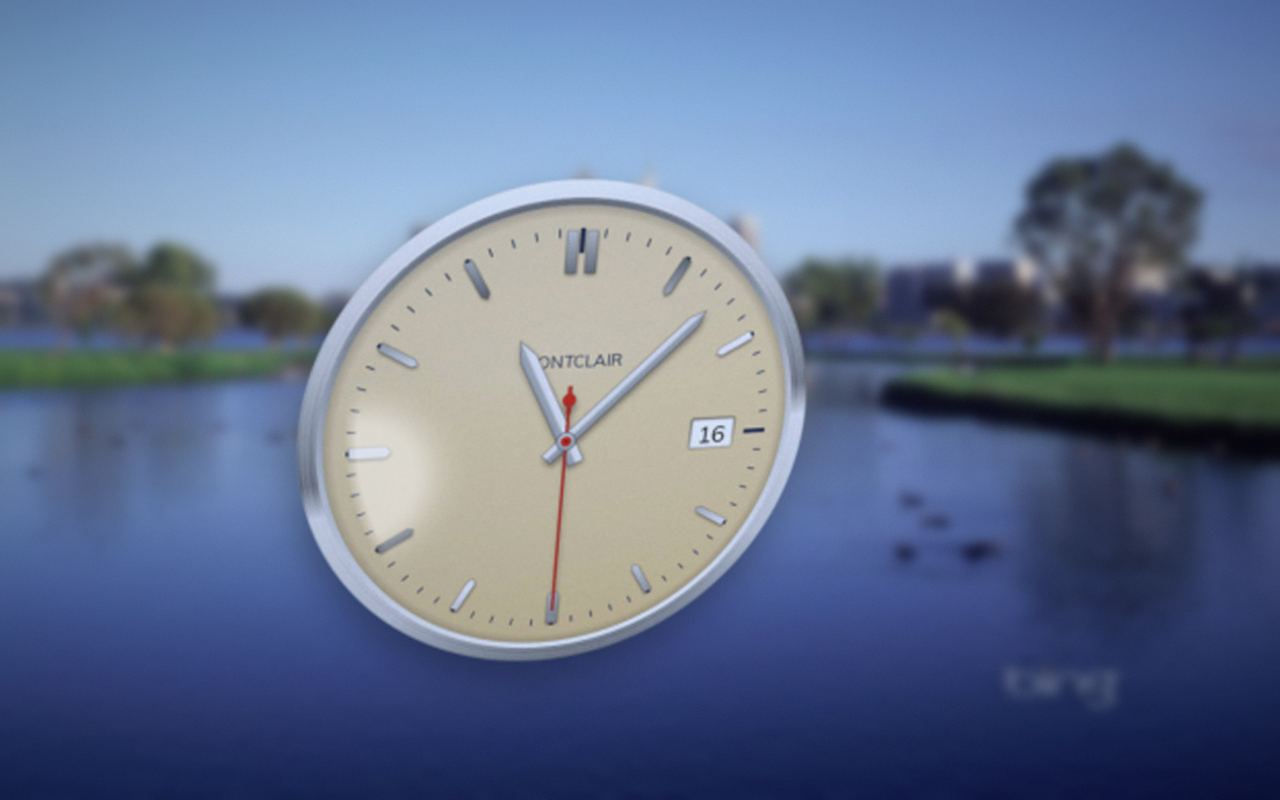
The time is 11h07m30s
